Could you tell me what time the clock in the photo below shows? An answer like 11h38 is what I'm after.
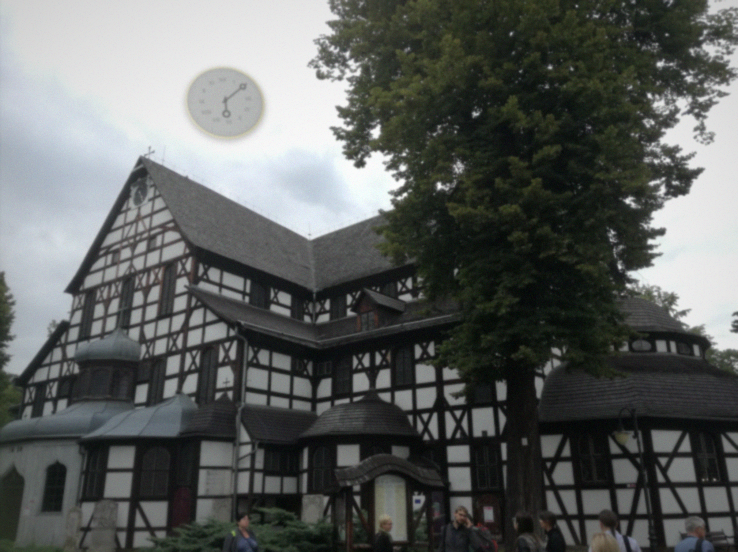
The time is 6h09
